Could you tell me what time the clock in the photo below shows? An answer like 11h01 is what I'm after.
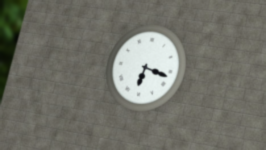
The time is 6h17
